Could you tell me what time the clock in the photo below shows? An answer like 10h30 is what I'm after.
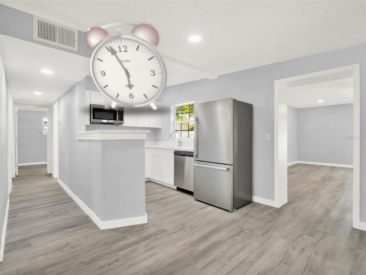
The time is 5h56
